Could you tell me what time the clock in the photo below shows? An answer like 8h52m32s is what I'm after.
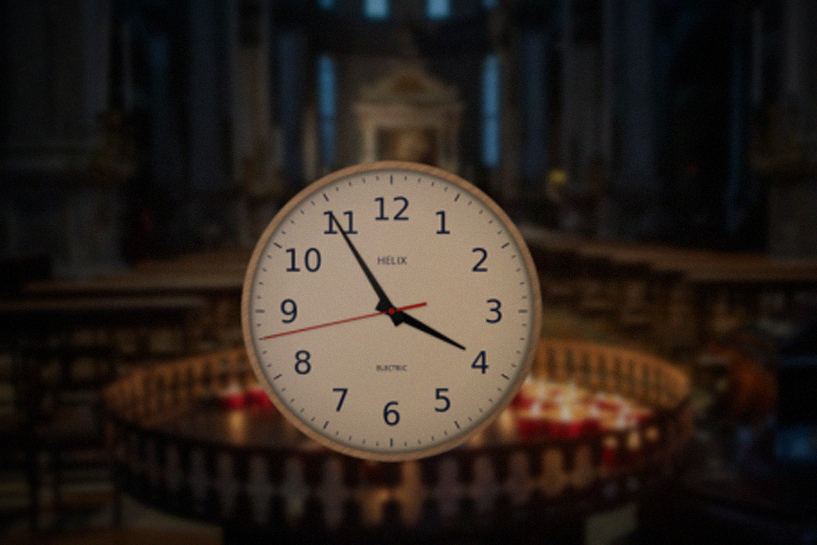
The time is 3h54m43s
